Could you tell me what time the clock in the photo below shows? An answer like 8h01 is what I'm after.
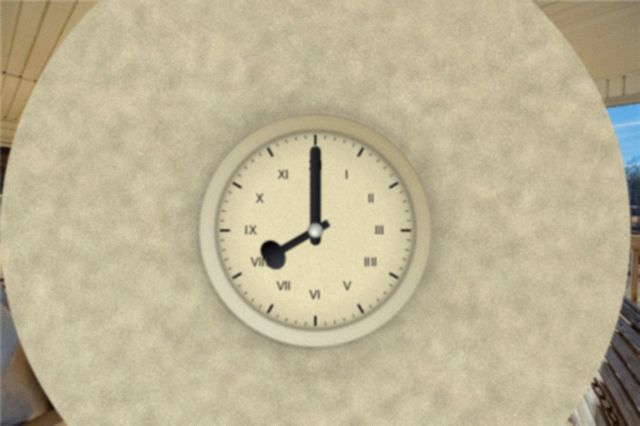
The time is 8h00
